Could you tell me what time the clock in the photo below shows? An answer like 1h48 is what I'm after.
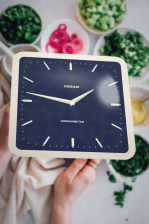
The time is 1h47
